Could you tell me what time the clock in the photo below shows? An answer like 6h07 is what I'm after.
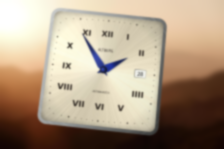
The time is 1h54
